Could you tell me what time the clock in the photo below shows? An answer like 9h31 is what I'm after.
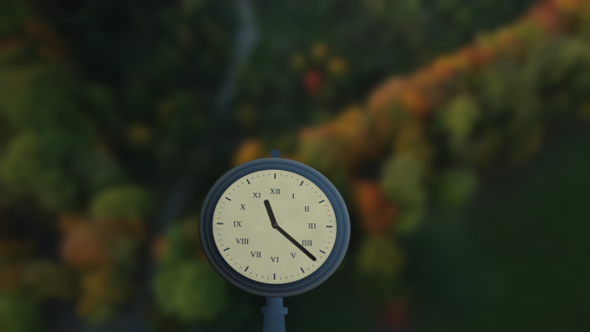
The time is 11h22
